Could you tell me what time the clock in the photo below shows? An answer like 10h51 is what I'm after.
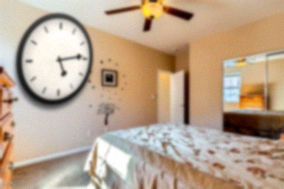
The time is 5h14
